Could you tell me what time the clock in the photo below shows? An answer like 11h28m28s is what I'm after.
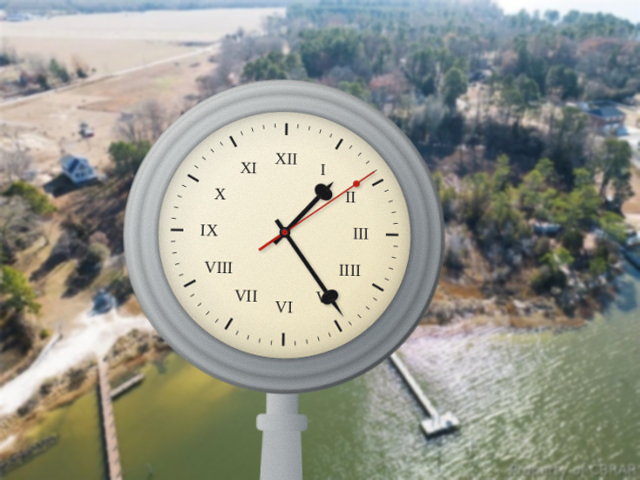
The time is 1h24m09s
